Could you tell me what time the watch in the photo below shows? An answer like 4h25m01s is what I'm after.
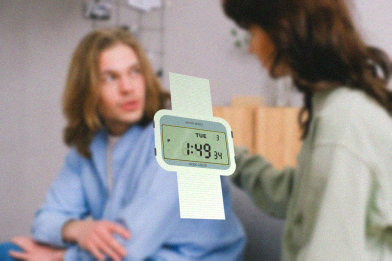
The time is 1h49m34s
